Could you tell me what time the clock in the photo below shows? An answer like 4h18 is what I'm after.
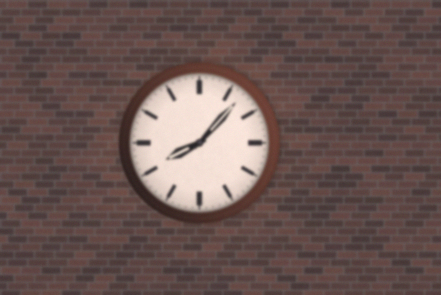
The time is 8h07
